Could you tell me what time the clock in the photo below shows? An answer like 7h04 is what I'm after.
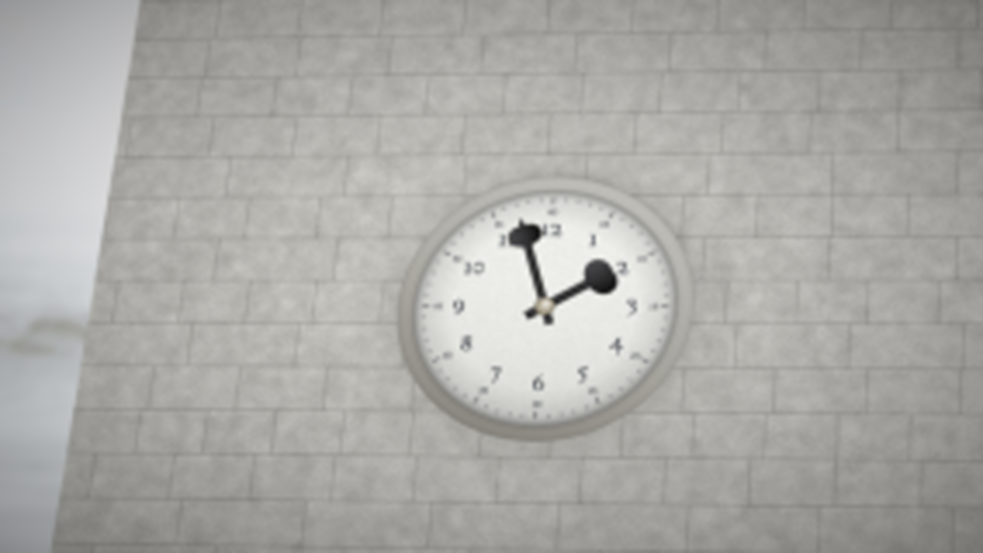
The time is 1h57
